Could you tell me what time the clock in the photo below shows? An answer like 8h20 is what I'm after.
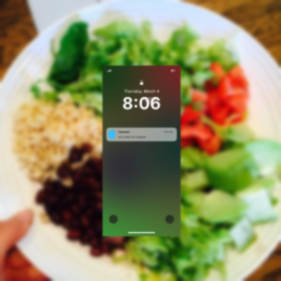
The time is 8h06
